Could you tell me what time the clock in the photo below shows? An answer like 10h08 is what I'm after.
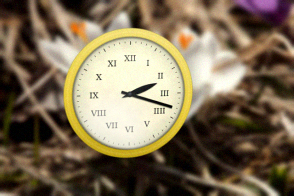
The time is 2h18
